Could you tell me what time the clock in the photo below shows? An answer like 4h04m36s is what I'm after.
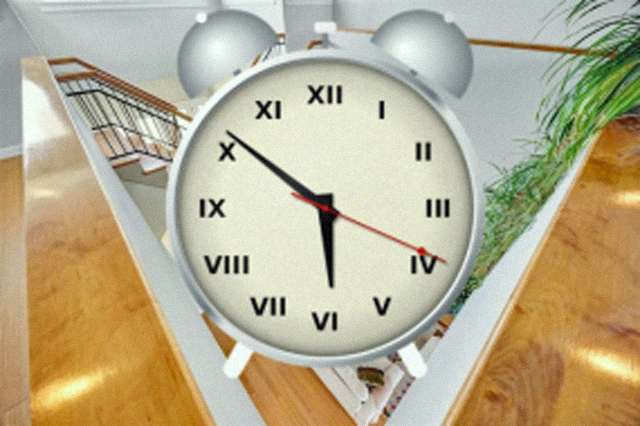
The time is 5h51m19s
